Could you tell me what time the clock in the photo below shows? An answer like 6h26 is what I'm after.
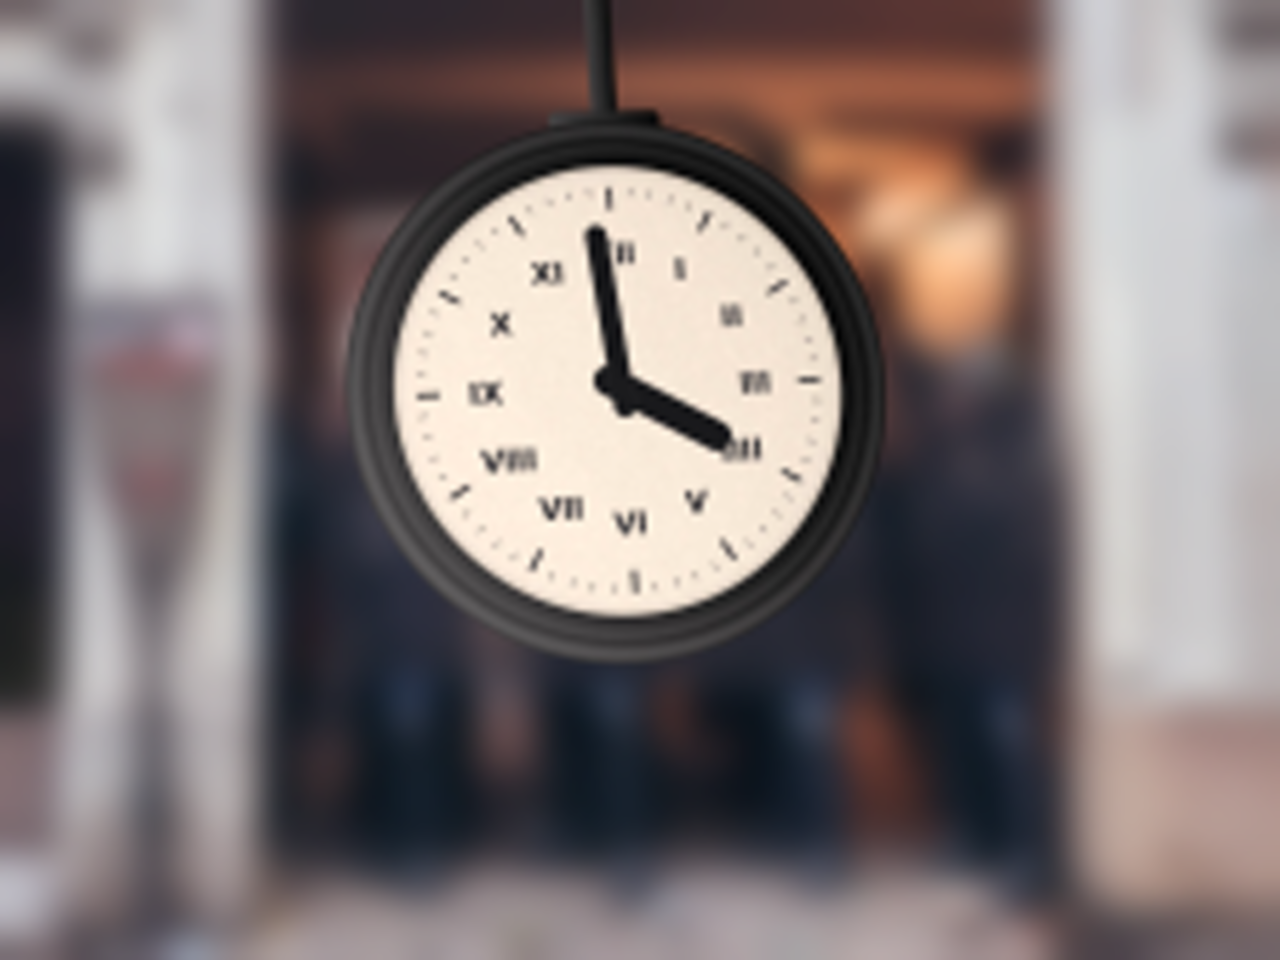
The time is 3h59
